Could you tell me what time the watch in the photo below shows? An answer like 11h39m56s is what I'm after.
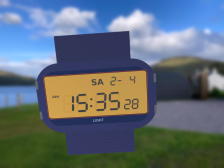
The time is 15h35m28s
